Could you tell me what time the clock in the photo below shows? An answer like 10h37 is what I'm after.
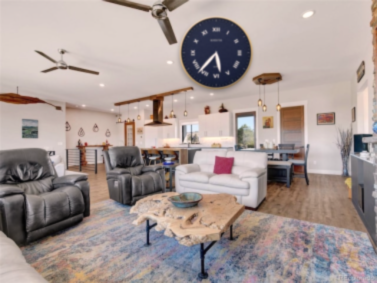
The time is 5h37
